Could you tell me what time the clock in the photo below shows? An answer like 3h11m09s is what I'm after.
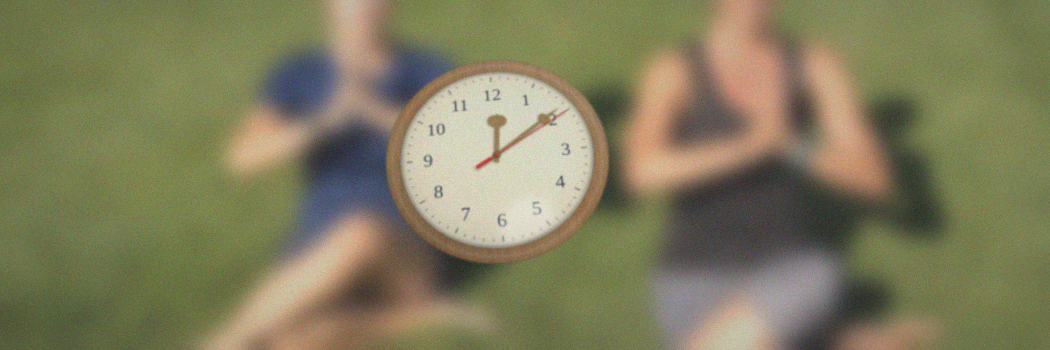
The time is 12h09m10s
